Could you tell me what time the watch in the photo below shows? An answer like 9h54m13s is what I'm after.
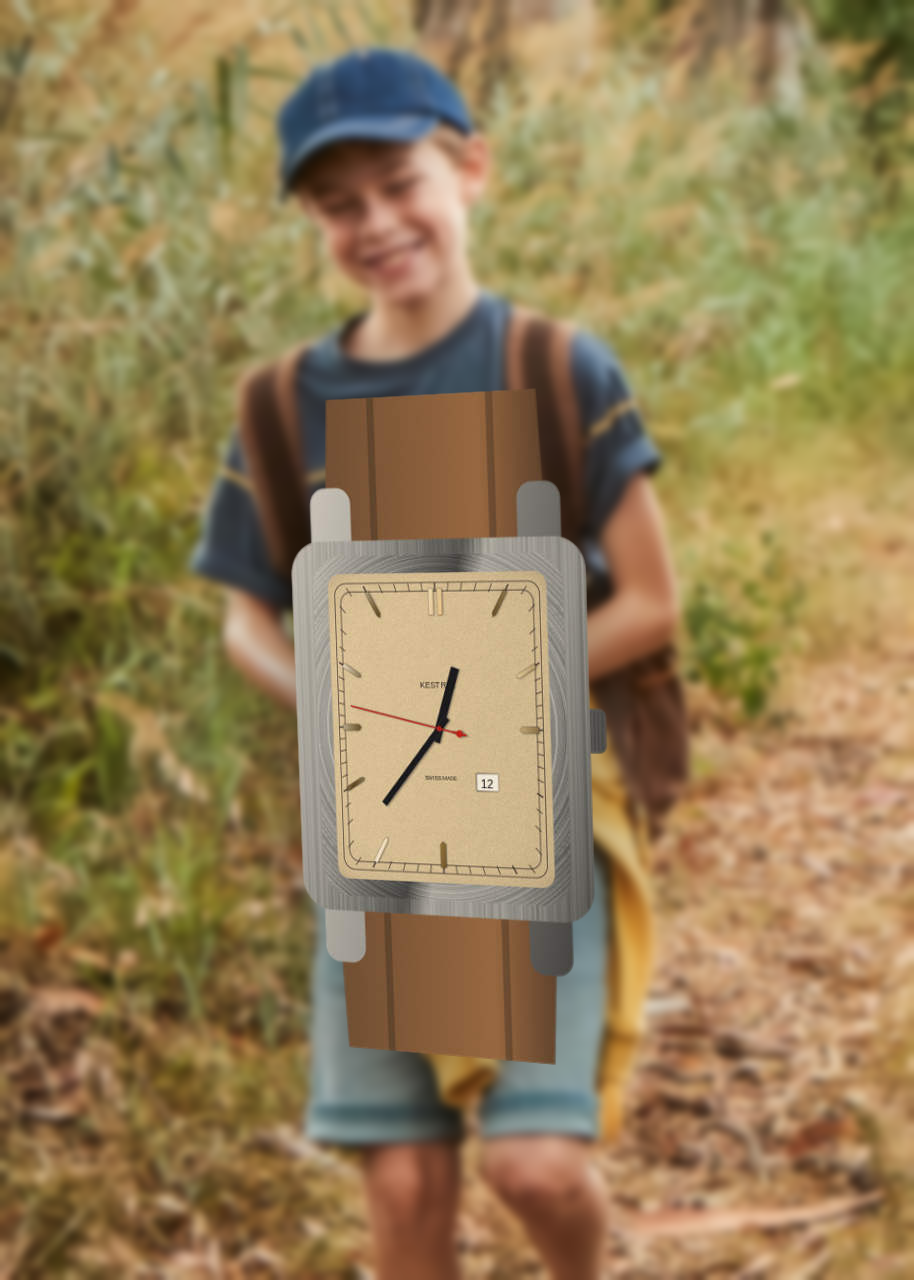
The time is 12h36m47s
